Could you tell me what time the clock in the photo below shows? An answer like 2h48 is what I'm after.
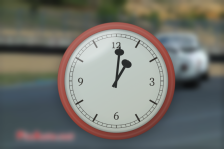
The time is 1h01
